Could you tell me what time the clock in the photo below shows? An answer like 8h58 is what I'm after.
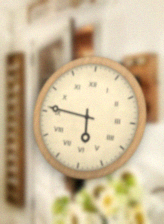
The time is 5h46
